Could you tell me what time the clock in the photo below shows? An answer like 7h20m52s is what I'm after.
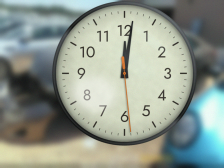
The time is 12h01m29s
